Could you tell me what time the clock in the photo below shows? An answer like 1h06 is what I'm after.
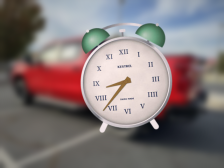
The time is 8h37
